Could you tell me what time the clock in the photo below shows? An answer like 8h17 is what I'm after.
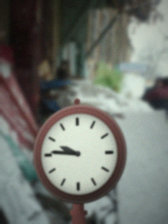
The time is 9h46
